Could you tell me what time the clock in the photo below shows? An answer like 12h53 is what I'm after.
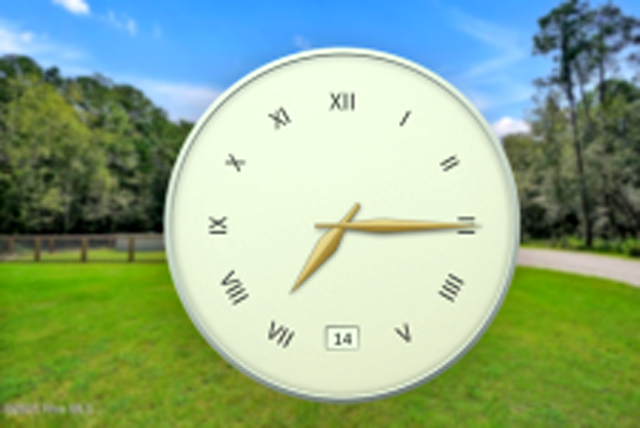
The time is 7h15
